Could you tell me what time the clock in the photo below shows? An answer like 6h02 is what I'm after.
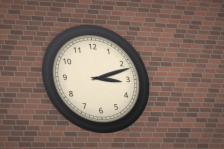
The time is 3h12
